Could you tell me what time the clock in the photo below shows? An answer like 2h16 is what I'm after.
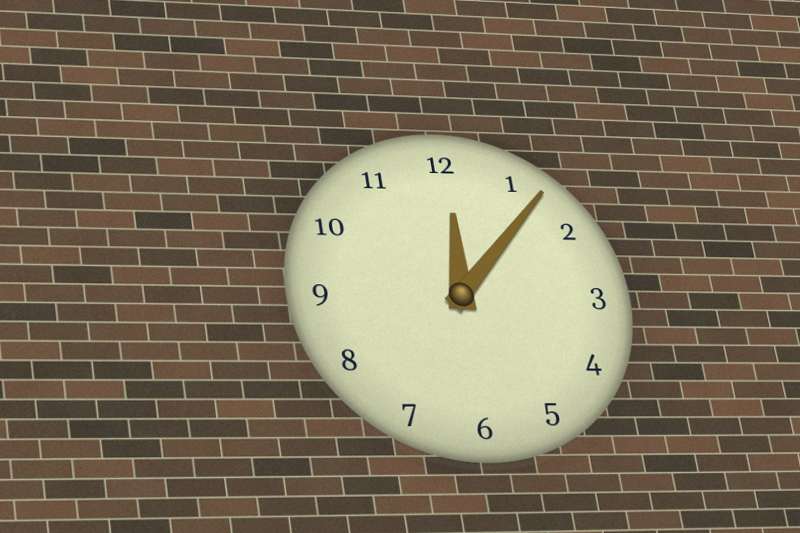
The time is 12h07
